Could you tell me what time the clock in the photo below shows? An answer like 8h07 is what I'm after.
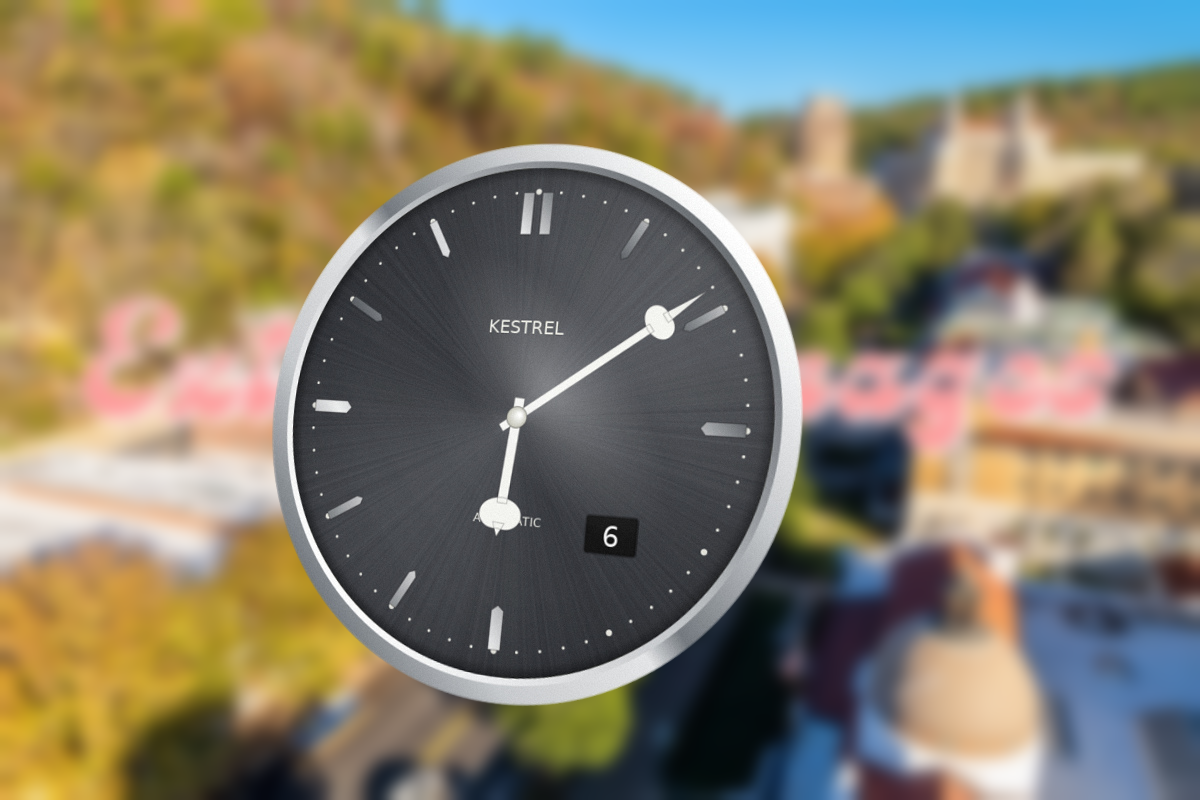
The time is 6h09
